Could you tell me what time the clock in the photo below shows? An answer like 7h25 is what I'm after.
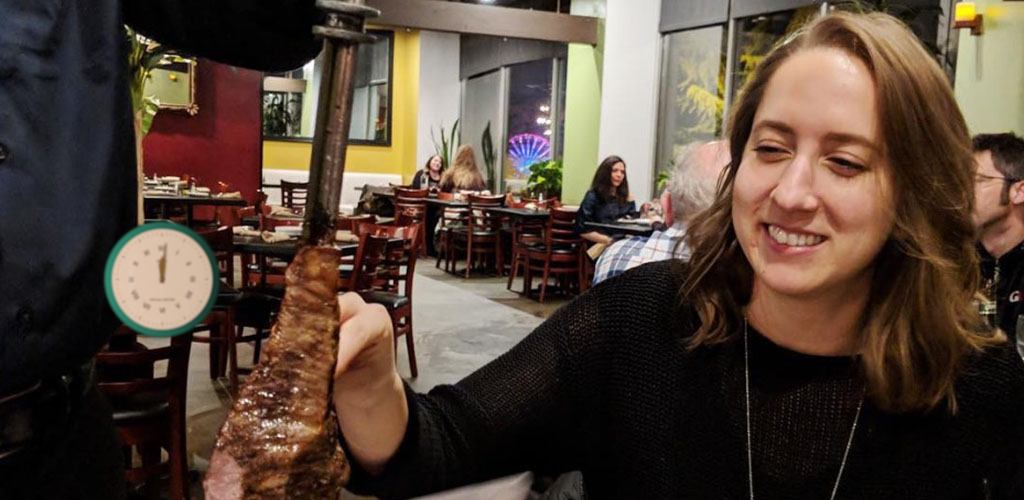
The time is 12h01
